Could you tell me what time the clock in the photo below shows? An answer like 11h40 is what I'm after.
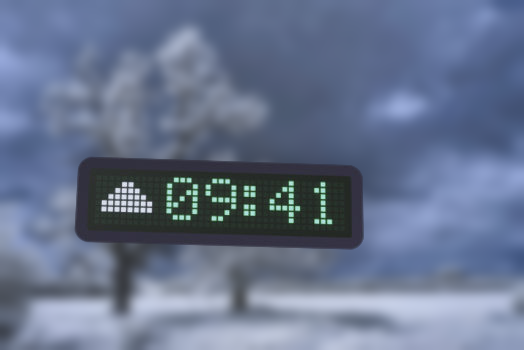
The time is 9h41
